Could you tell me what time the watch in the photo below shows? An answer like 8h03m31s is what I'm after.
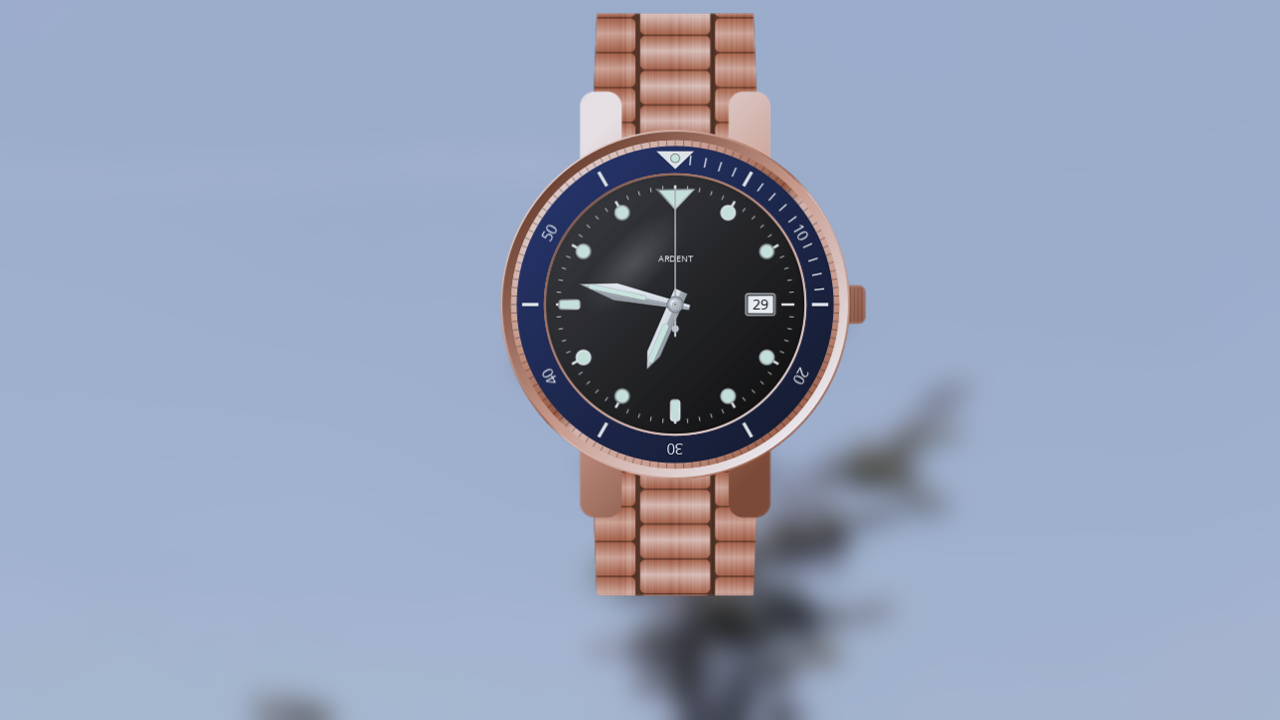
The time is 6h47m00s
